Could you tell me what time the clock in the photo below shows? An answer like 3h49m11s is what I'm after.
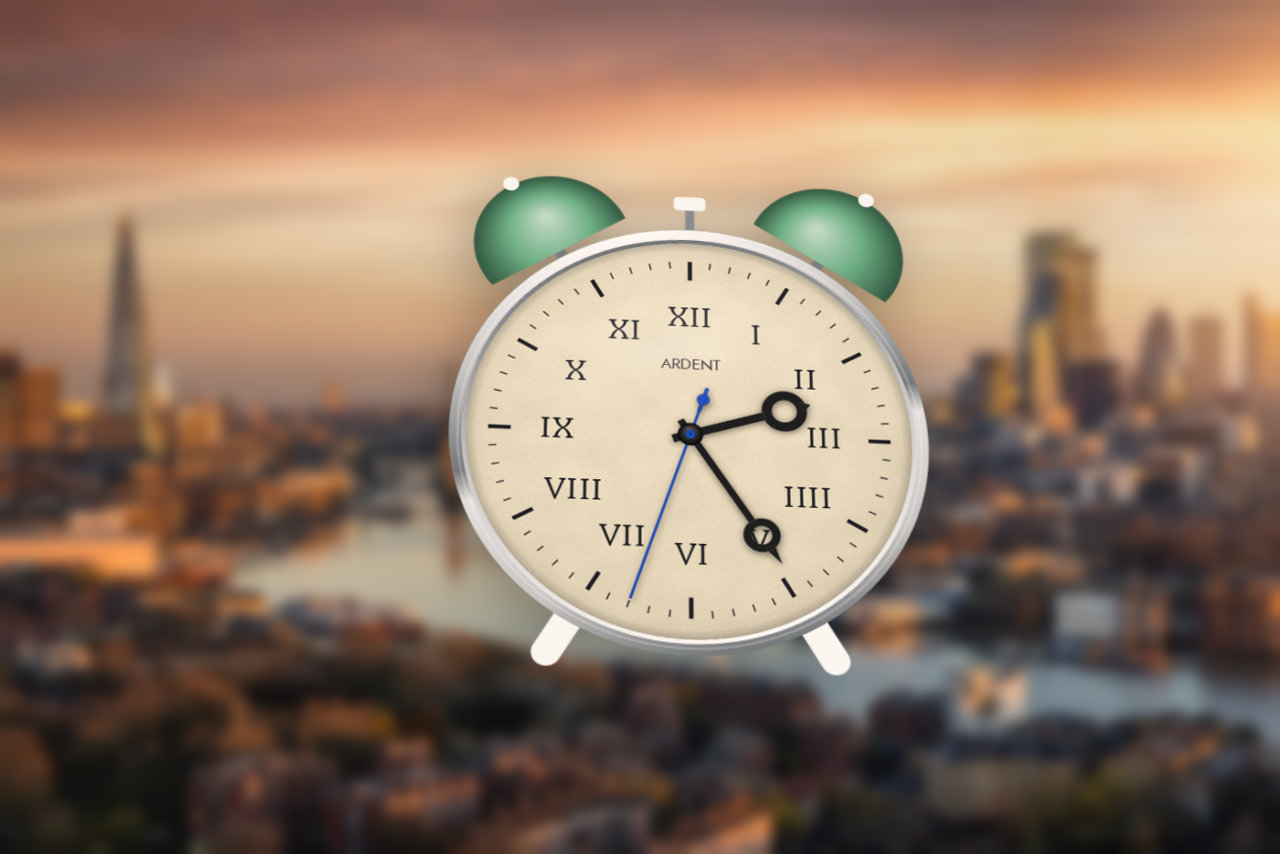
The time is 2h24m33s
